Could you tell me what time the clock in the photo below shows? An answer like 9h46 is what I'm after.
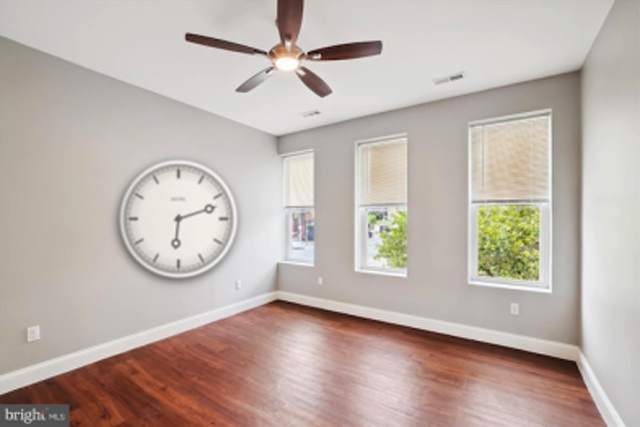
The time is 6h12
